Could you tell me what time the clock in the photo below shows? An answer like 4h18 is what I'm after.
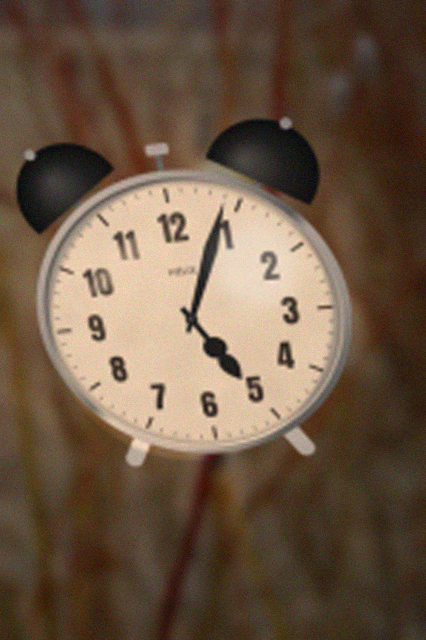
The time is 5h04
